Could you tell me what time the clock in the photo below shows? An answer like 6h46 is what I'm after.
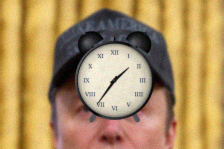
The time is 1h36
